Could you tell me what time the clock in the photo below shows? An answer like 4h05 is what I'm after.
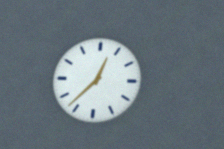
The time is 12h37
